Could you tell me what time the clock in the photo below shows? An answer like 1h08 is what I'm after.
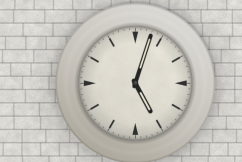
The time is 5h03
